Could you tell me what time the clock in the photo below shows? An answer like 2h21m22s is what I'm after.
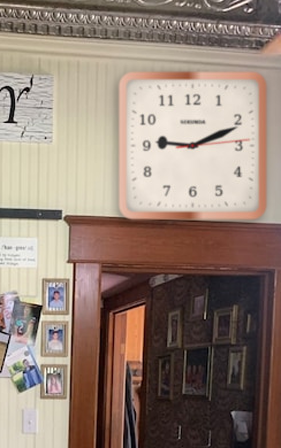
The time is 9h11m14s
